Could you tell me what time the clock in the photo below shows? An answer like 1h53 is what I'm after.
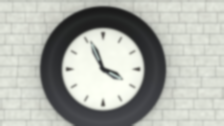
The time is 3h56
